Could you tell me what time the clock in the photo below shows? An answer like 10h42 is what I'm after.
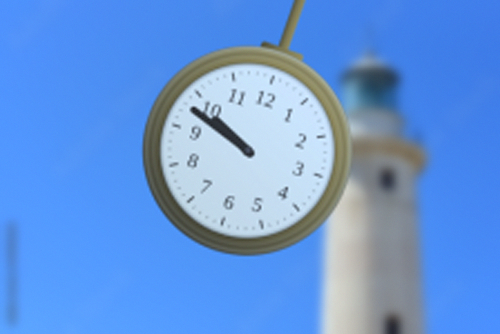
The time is 9h48
